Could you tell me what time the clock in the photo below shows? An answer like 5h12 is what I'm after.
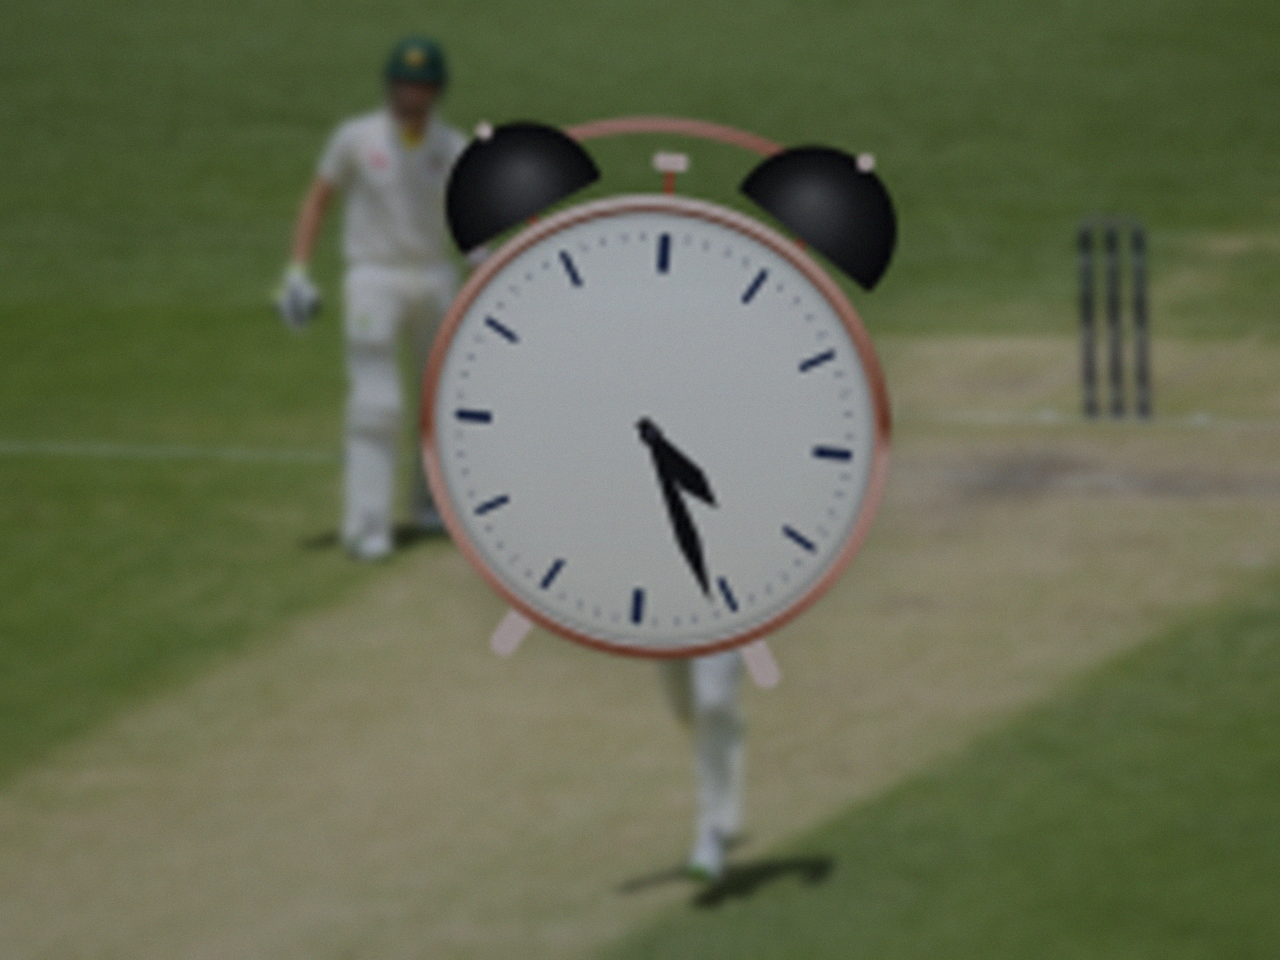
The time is 4h26
